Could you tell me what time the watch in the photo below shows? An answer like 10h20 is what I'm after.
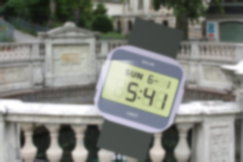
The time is 5h41
